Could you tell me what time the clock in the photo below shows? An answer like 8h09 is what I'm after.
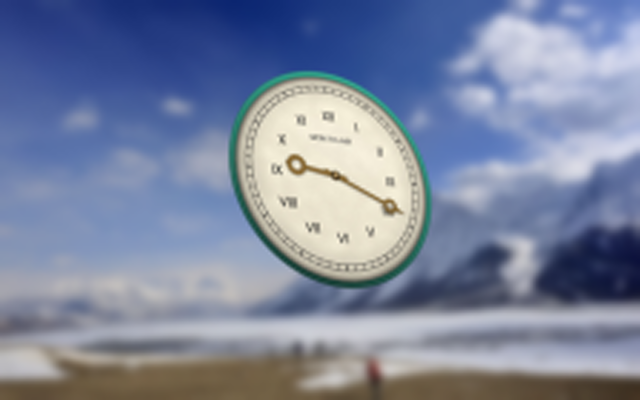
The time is 9h19
